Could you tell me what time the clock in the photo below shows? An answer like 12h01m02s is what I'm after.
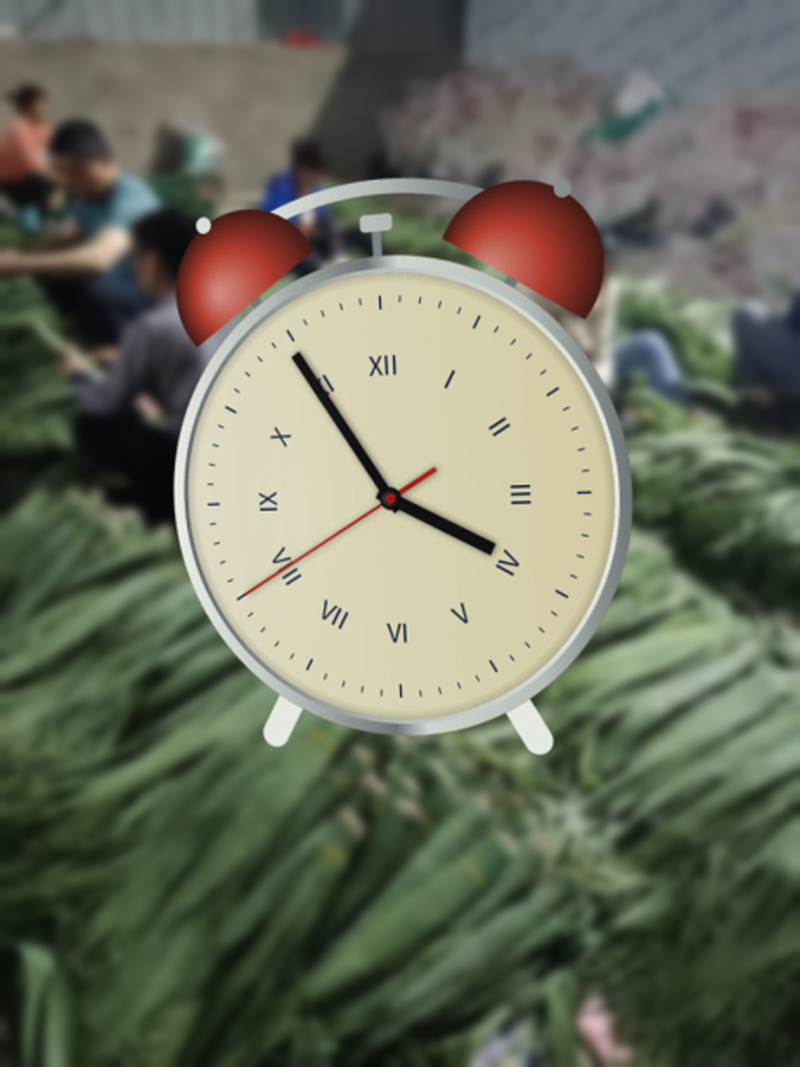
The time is 3h54m40s
